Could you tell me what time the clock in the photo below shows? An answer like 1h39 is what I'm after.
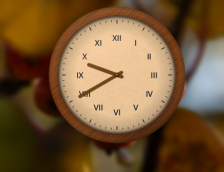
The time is 9h40
